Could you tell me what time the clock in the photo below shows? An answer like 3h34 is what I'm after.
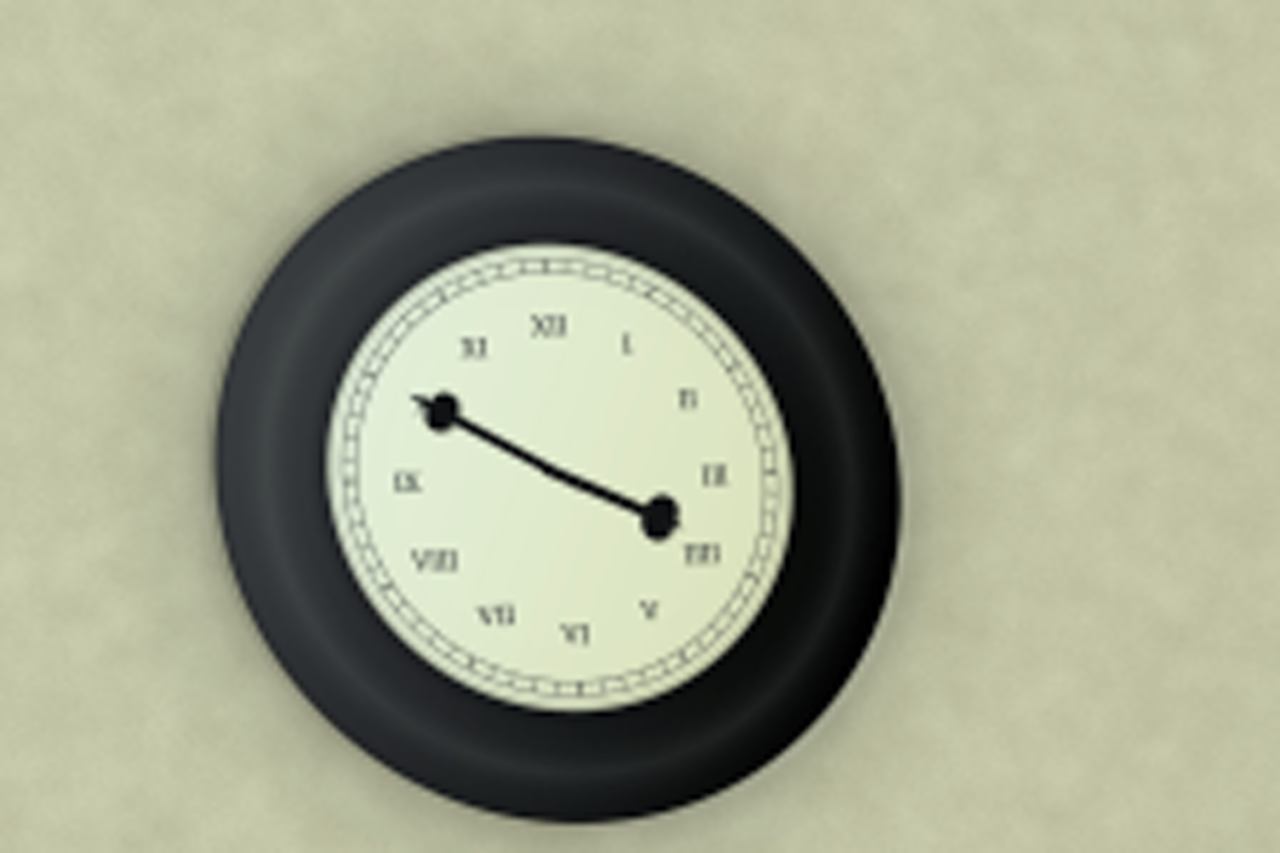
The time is 3h50
